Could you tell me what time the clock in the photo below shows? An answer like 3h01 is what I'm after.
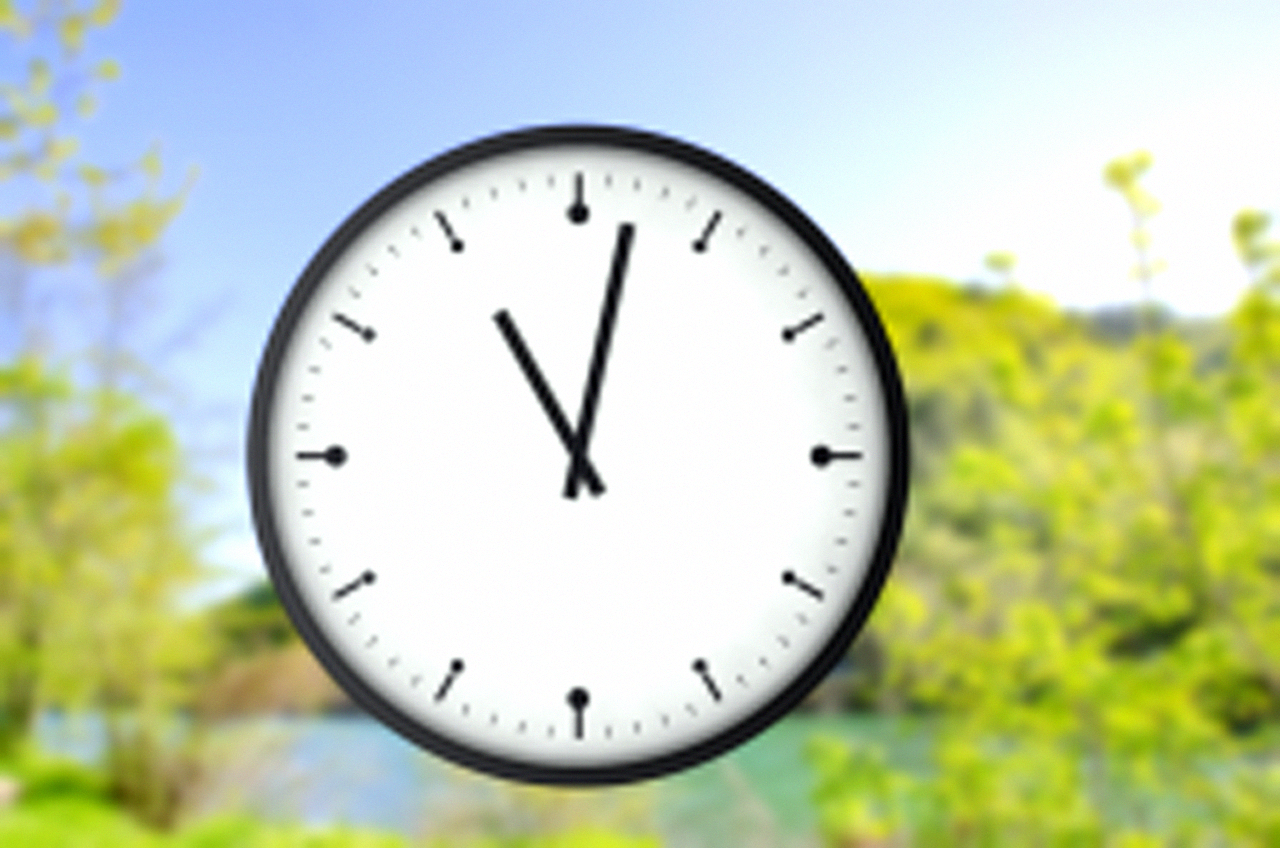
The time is 11h02
